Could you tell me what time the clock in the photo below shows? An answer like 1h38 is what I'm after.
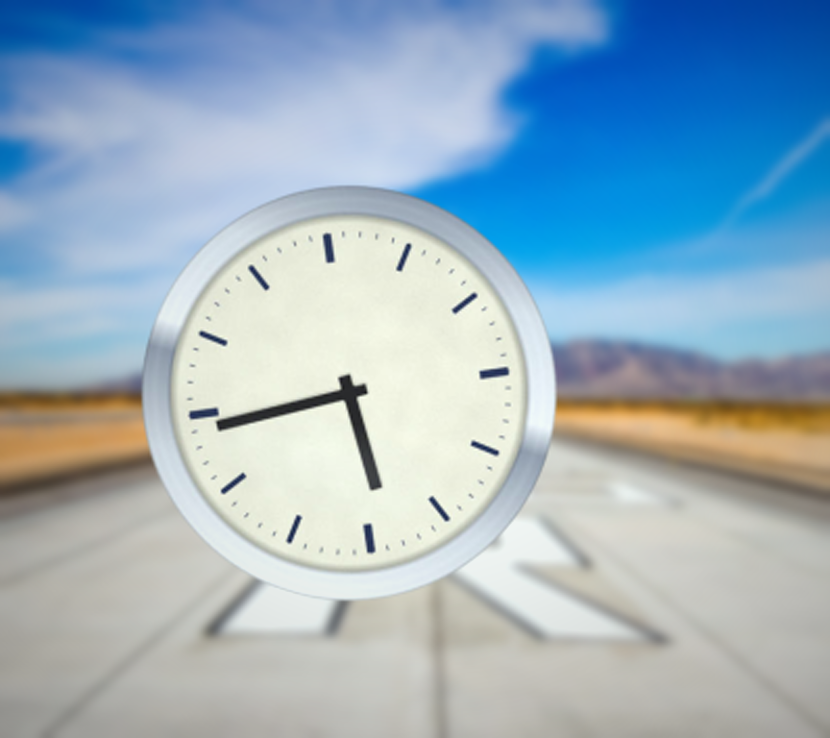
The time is 5h44
